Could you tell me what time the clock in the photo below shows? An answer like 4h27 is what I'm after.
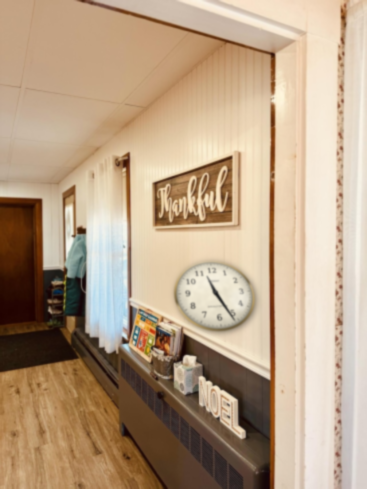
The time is 11h26
